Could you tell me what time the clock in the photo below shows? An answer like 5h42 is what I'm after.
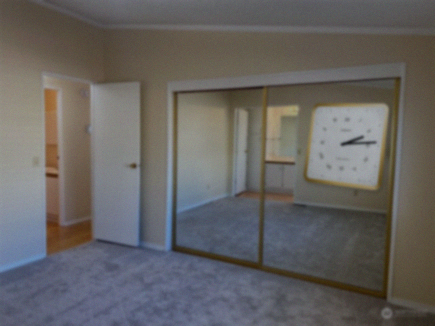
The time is 2h14
